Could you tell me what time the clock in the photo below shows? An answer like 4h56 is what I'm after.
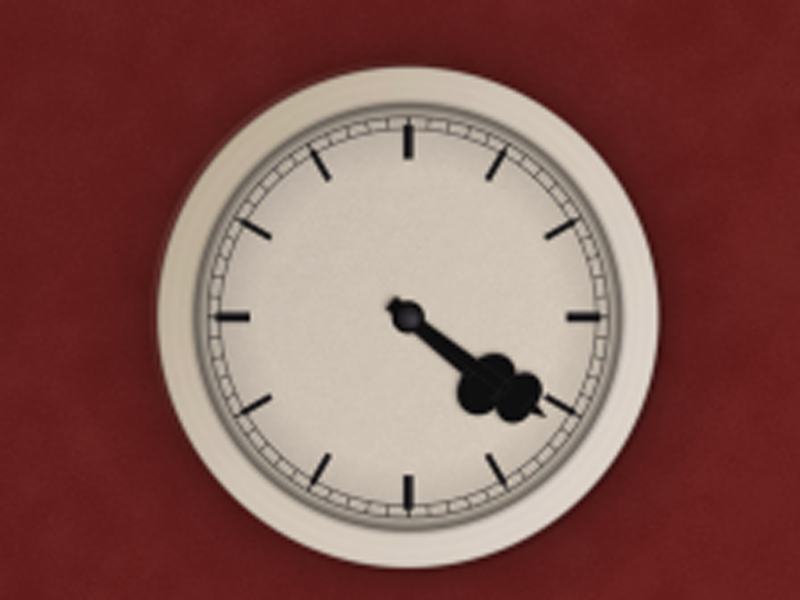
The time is 4h21
